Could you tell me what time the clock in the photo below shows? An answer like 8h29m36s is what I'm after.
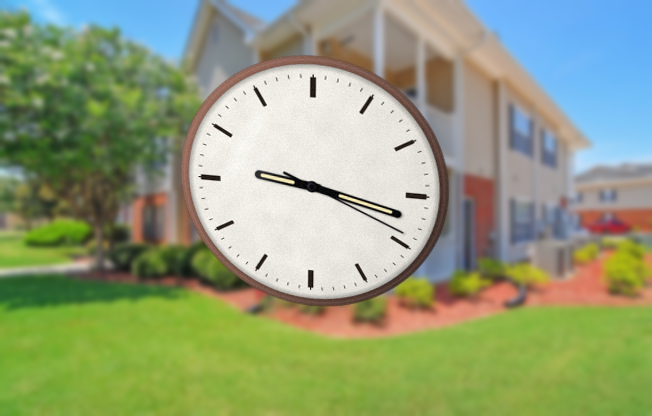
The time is 9h17m19s
